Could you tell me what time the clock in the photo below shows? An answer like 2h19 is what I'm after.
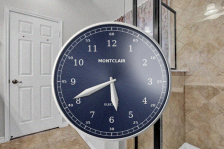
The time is 5h41
